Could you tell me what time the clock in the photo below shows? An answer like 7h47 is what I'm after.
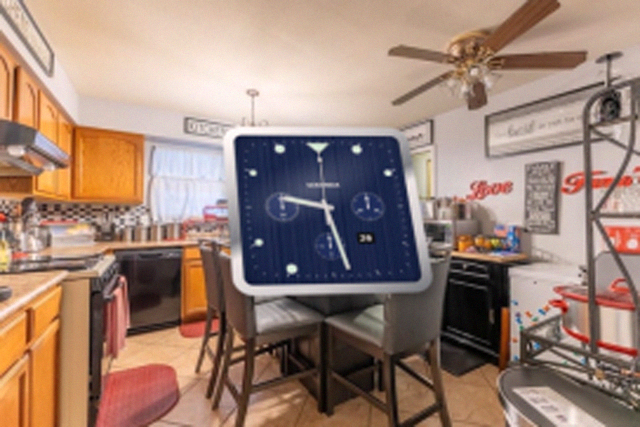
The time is 9h28
